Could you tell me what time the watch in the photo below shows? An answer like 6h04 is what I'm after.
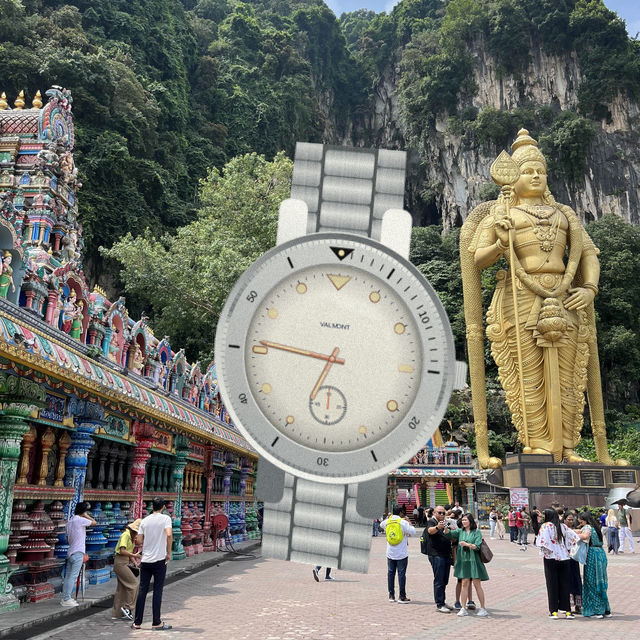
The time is 6h46
